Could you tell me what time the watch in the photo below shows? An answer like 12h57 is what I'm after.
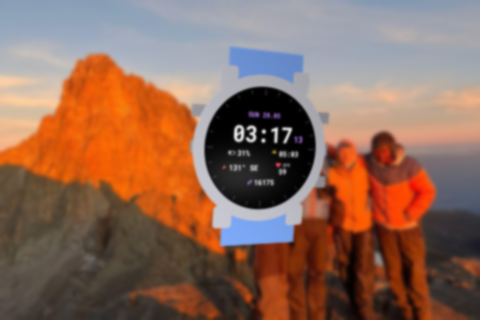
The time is 3h17
